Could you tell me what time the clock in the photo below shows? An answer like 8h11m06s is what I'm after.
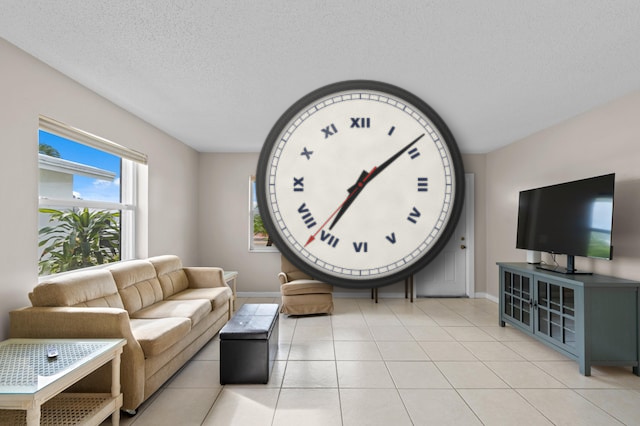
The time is 7h08m37s
